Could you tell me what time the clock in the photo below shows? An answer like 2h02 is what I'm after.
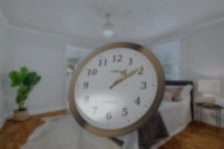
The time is 1h09
